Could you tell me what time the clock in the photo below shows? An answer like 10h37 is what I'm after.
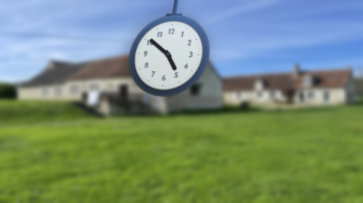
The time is 4h51
